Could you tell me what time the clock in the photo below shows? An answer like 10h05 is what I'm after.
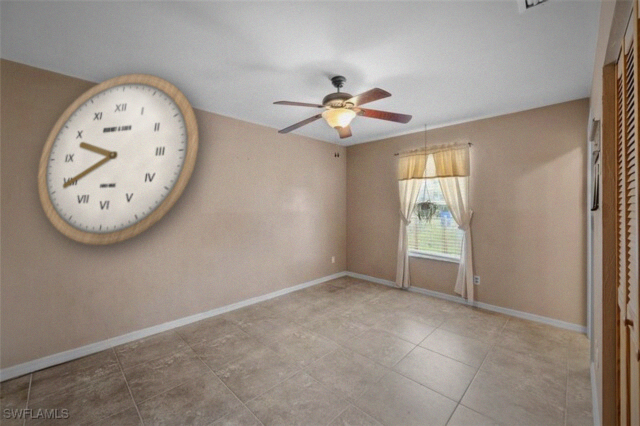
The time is 9h40
